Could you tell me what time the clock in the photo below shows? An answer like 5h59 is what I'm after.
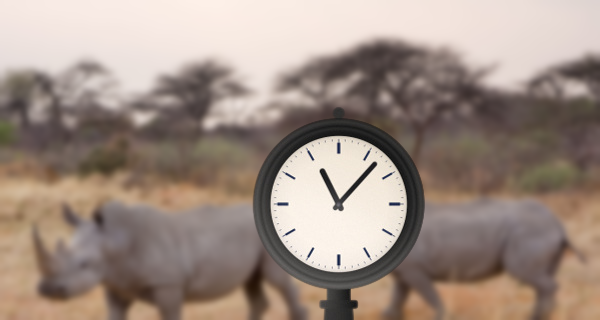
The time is 11h07
